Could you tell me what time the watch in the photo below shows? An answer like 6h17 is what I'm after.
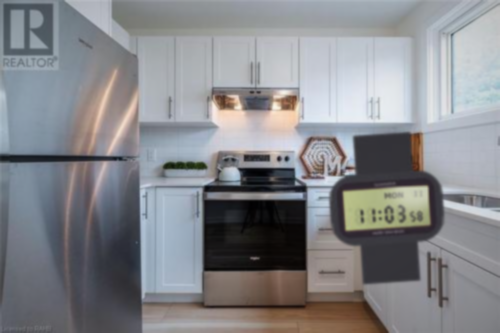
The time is 11h03
